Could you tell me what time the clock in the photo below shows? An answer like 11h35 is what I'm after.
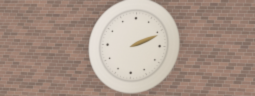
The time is 2h11
